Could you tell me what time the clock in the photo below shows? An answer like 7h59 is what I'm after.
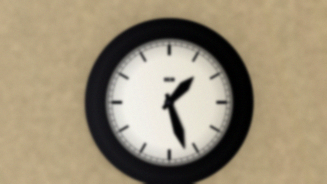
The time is 1h27
